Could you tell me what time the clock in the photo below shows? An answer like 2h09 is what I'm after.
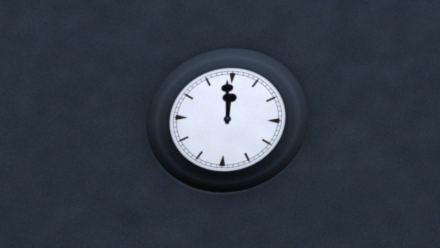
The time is 11h59
